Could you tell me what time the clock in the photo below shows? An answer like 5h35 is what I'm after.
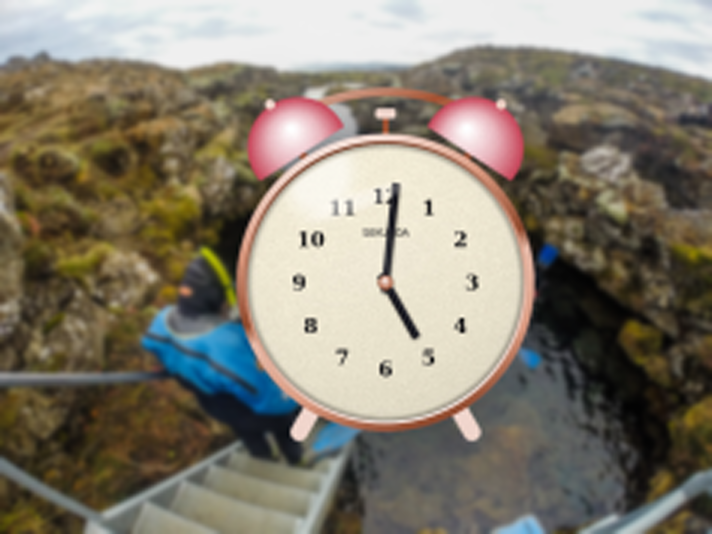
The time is 5h01
